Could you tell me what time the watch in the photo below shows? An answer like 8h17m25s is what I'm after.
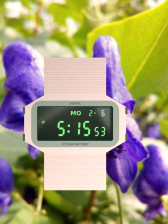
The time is 5h15m53s
